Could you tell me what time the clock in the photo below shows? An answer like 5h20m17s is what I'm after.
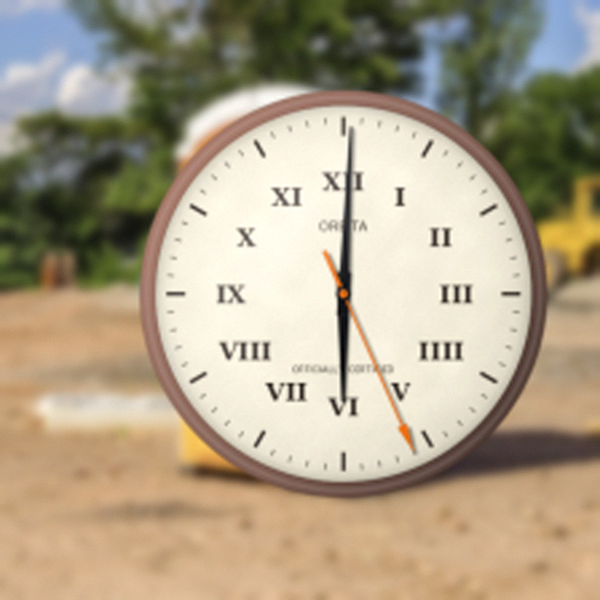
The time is 6h00m26s
